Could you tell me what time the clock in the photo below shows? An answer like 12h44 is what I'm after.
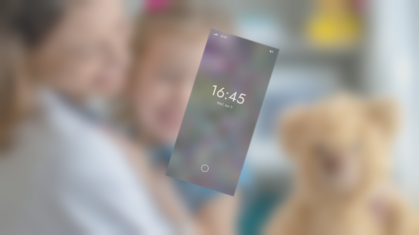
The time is 16h45
